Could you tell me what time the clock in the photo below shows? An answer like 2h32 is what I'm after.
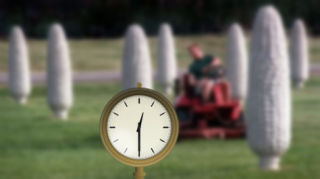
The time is 12h30
